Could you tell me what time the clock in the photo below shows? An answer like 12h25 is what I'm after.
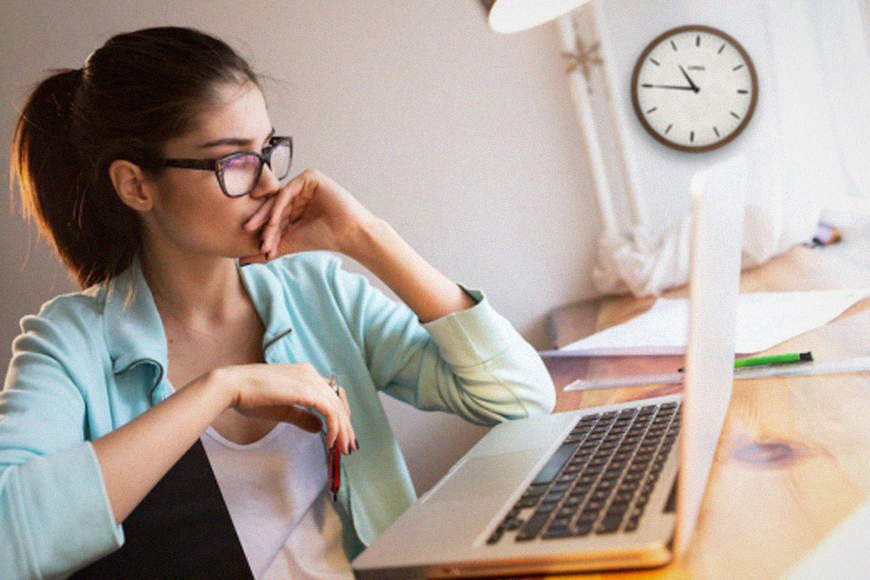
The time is 10h45
